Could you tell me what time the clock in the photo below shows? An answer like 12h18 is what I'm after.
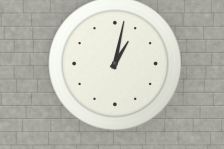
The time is 1h02
